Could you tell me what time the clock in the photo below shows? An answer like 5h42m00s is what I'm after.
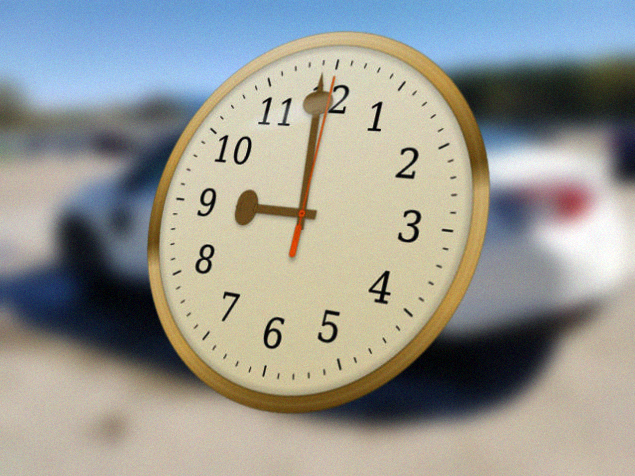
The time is 8h59m00s
